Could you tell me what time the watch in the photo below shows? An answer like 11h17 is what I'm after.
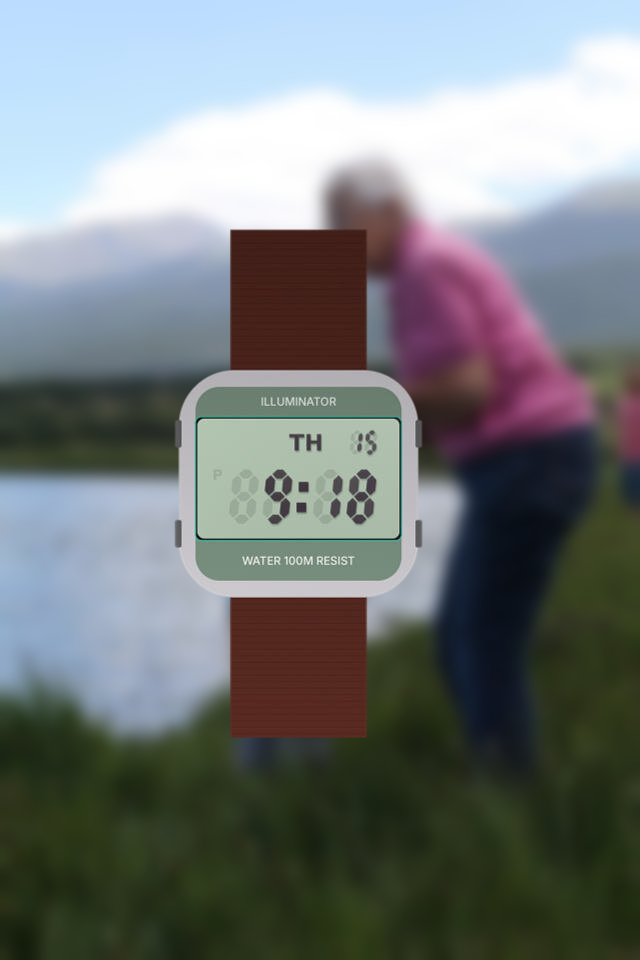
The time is 9h18
